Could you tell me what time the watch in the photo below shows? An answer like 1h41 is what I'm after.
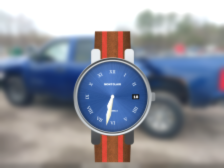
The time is 6h32
